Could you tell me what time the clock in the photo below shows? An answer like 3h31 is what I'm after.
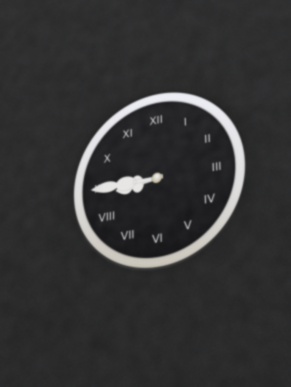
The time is 8h45
